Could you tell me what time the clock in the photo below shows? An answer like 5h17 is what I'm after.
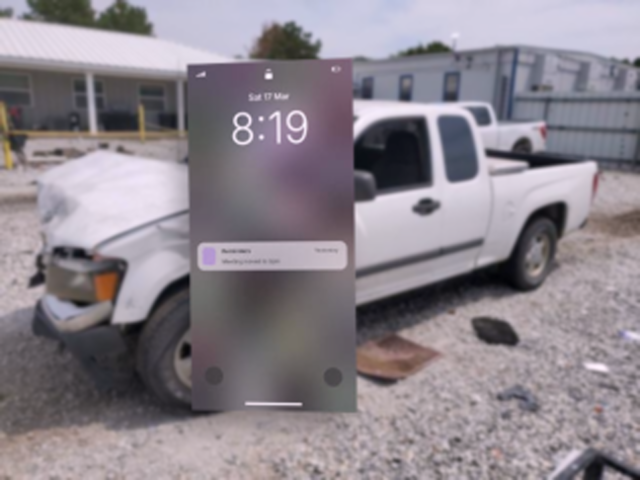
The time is 8h19
